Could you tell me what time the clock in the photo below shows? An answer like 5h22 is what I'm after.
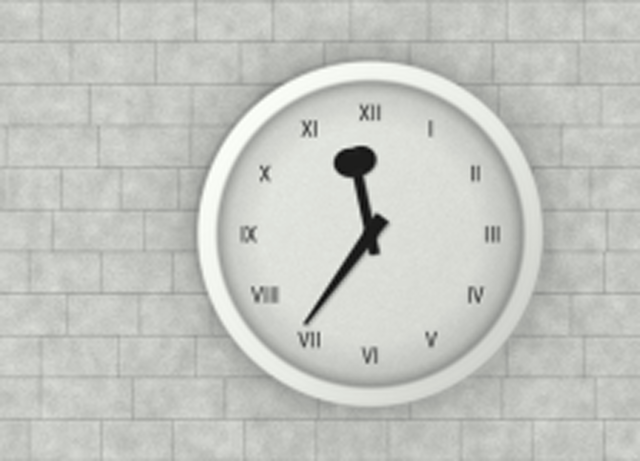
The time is 11h36
